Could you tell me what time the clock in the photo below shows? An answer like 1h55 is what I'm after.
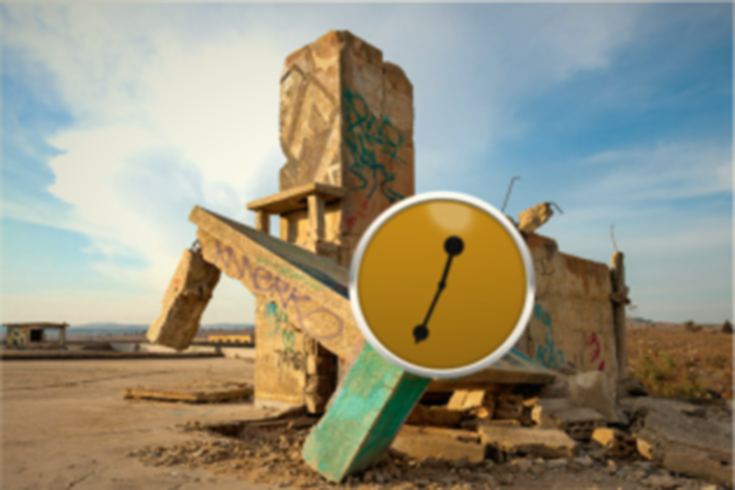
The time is 12h34
